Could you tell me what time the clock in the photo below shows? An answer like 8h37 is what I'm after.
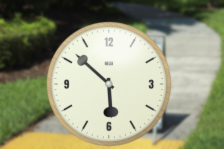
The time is 5h52
